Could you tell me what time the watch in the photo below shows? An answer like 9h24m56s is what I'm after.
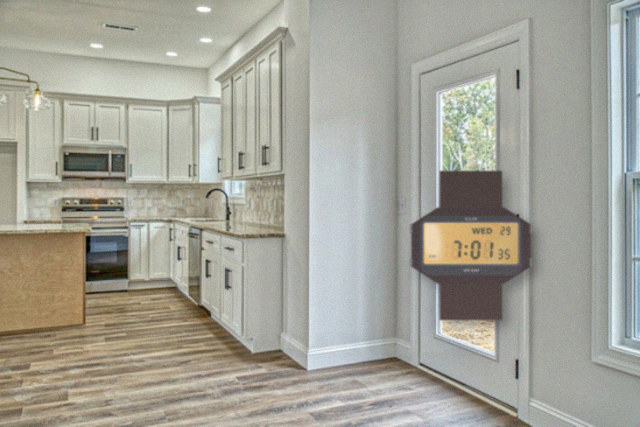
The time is 7h01m35s
